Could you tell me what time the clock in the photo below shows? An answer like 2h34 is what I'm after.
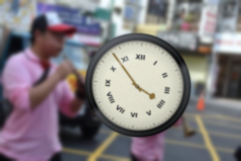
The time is 3h53
